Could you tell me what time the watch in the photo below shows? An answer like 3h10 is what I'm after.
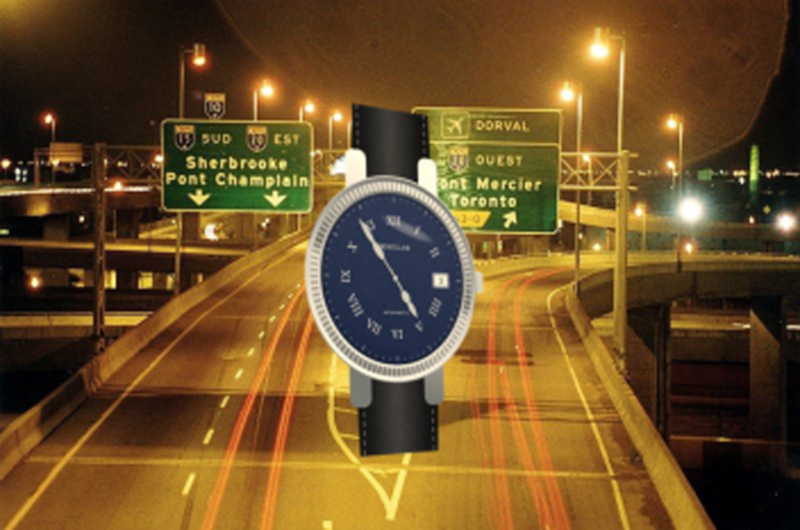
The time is 4h54
